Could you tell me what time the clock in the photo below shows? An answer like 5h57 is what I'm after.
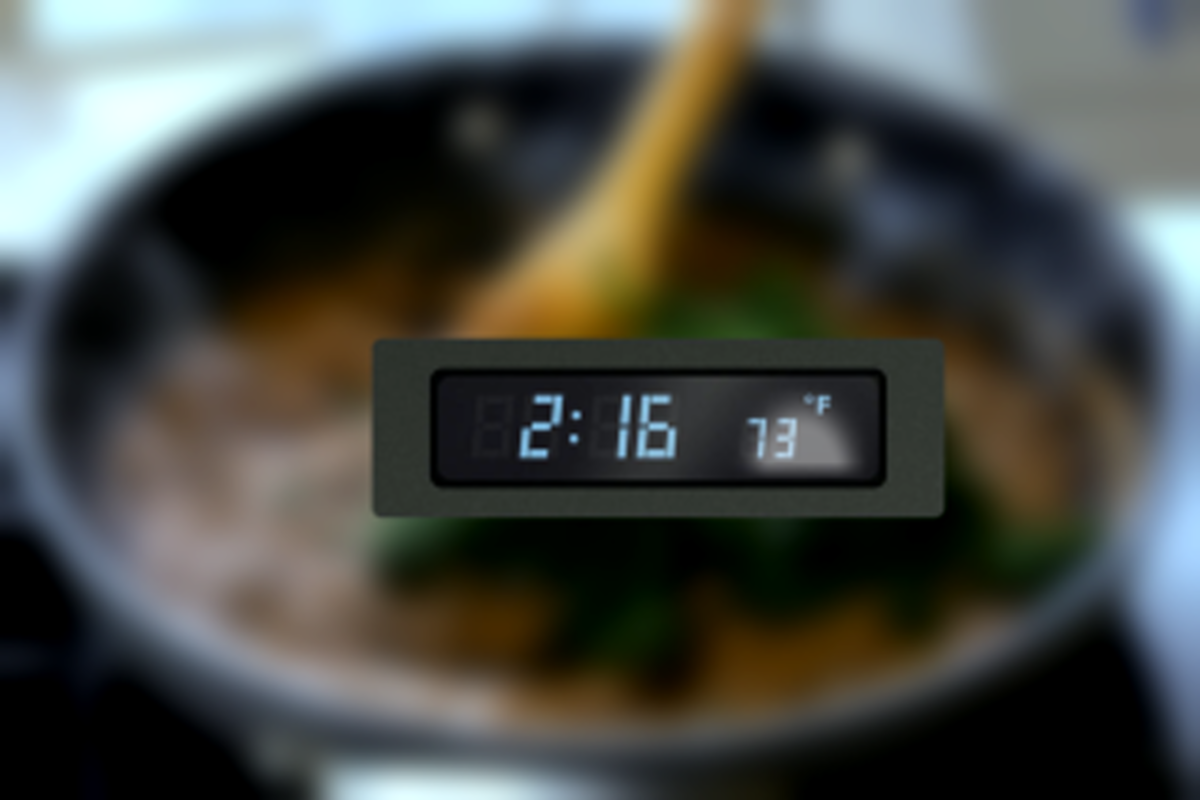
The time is 2h16
